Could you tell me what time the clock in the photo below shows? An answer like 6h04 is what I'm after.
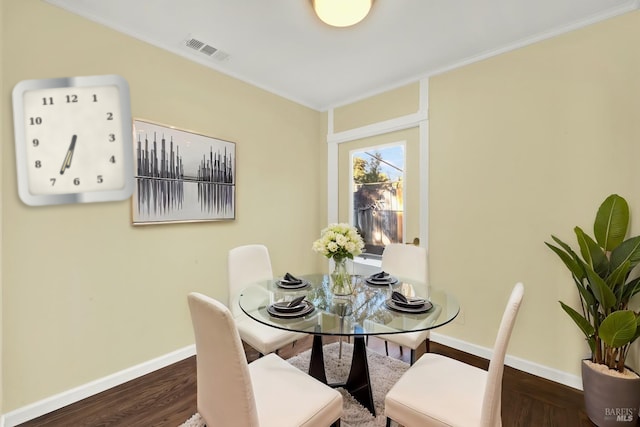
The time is 6h34
